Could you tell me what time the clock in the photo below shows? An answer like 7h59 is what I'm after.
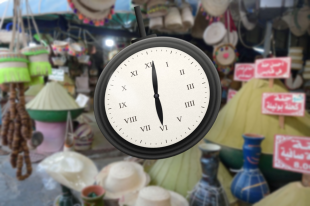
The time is 6h01
